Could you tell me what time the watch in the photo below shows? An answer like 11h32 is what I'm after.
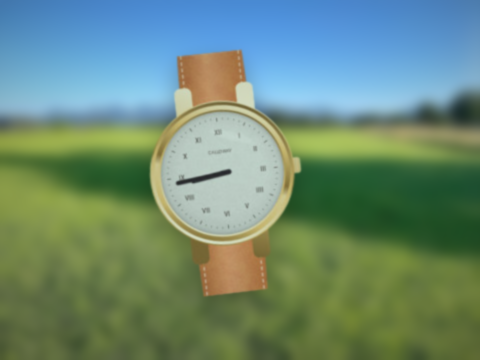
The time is 8h44
